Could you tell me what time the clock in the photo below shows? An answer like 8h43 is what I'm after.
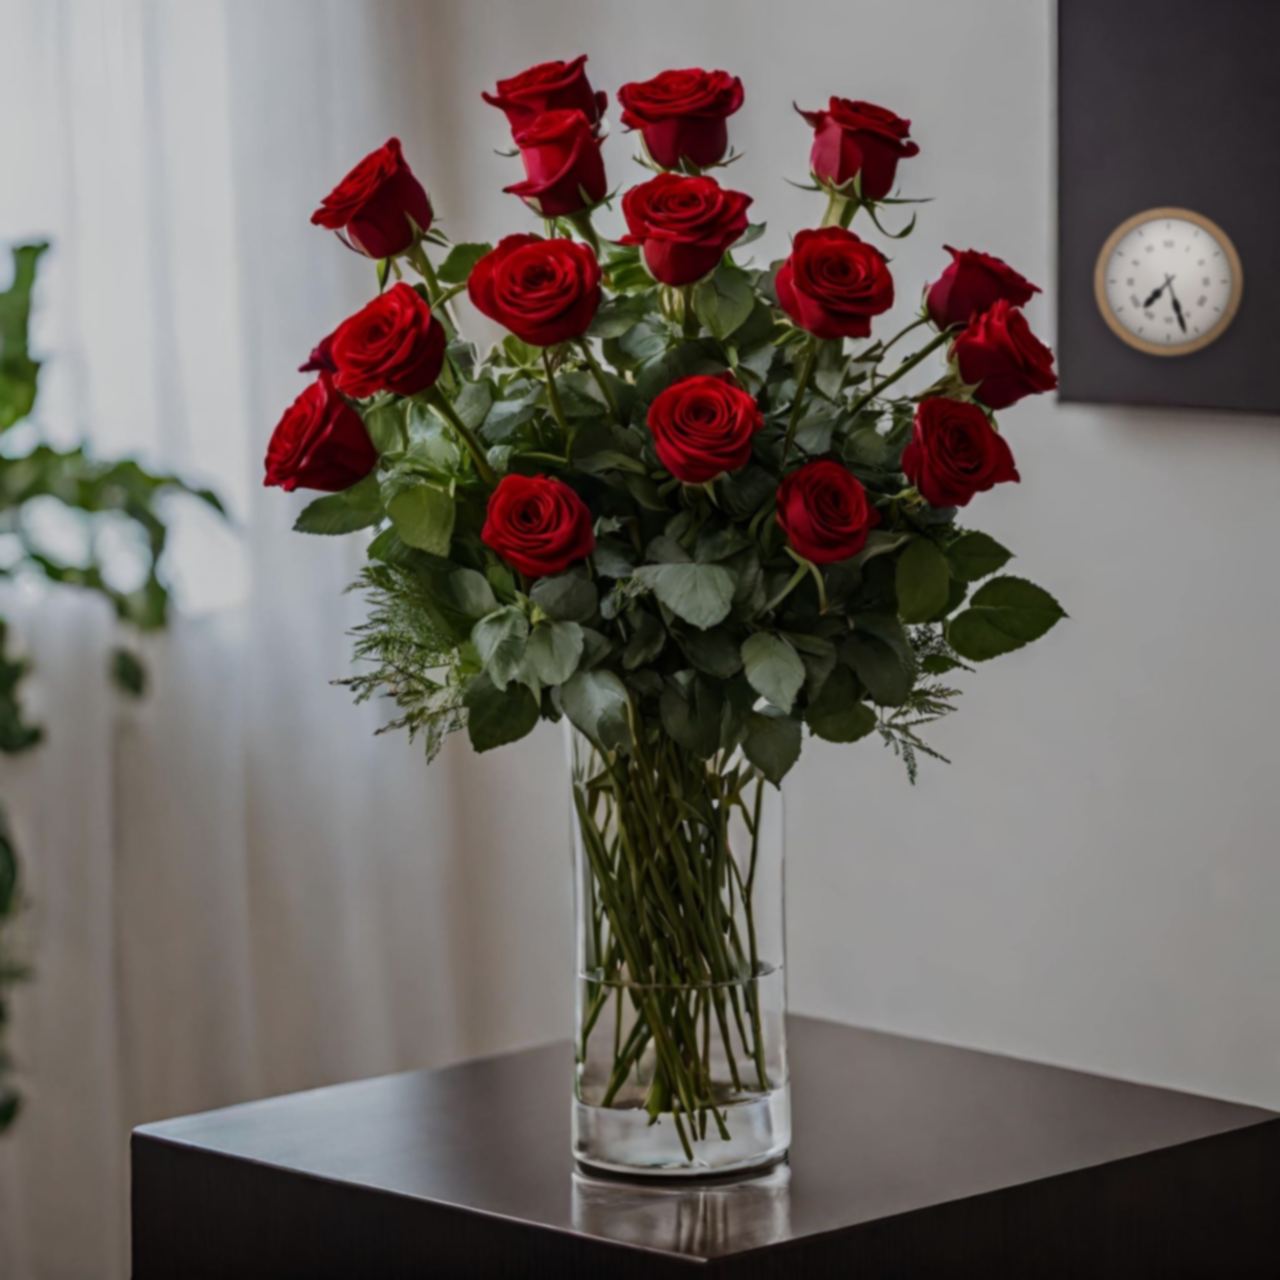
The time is 7h27
